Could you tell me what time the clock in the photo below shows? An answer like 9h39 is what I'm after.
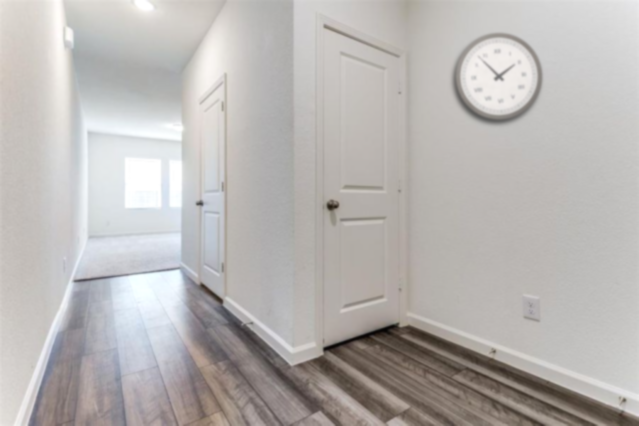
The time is 1h53
